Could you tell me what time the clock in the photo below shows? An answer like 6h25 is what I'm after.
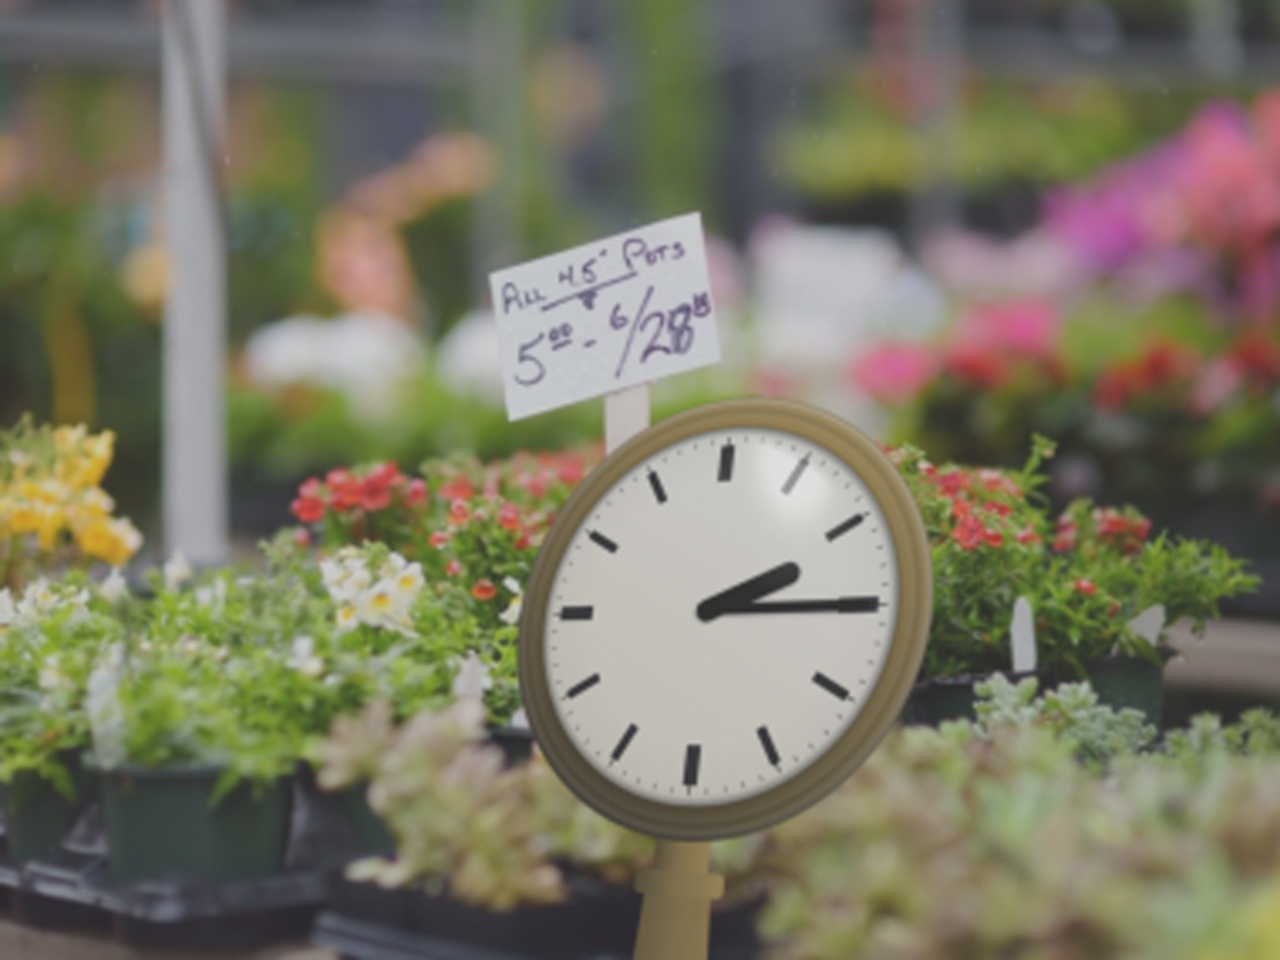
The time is 2h15
